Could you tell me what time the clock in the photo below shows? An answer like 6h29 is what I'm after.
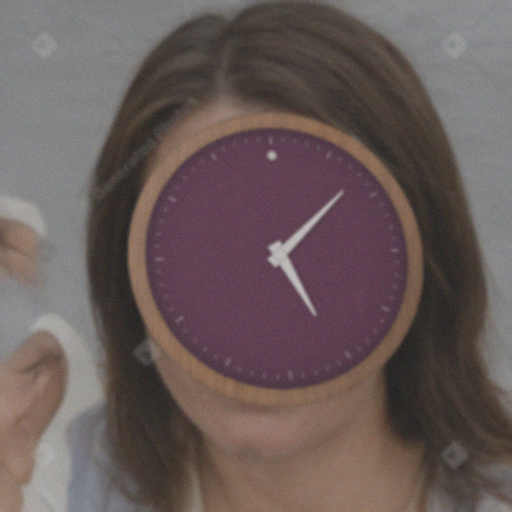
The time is 5h08
